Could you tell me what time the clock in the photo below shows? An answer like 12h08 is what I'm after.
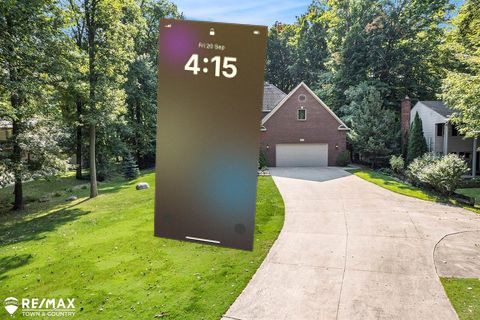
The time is 4h15
